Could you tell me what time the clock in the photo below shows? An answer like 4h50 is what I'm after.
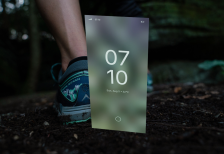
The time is 7h10
